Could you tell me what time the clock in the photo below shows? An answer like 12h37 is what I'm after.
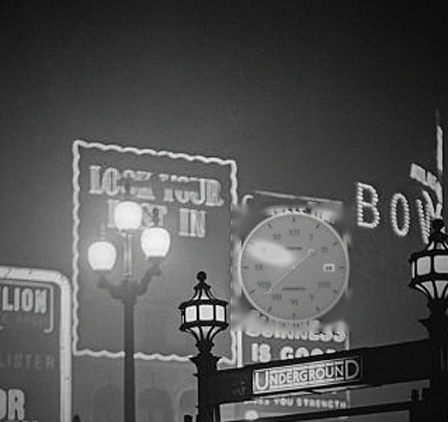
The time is 1h38
